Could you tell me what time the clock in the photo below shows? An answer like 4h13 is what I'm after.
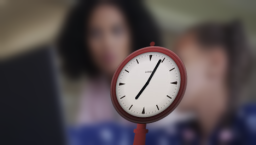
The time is 7h04
